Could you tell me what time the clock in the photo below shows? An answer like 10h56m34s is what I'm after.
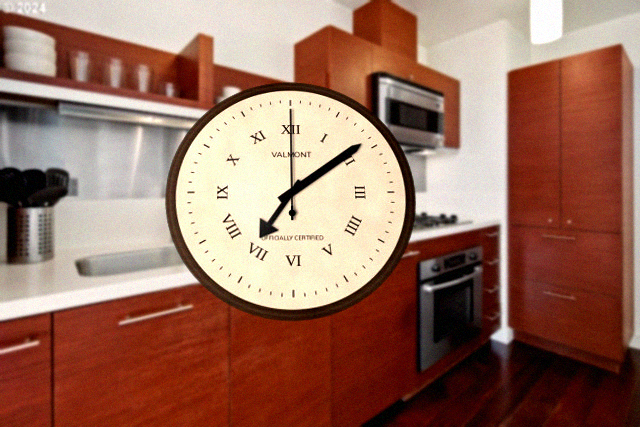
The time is 7h09m00s
